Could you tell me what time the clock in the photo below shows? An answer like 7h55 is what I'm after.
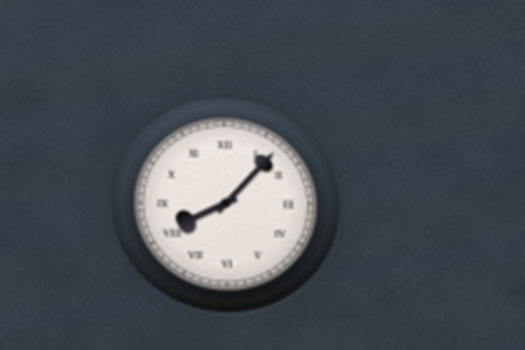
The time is 8h07
